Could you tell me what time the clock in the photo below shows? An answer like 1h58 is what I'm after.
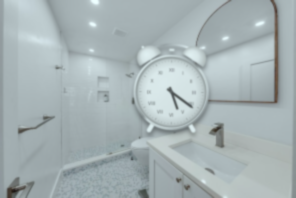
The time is 5h21
